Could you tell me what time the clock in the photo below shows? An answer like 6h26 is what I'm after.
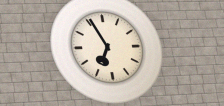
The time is 6h56
